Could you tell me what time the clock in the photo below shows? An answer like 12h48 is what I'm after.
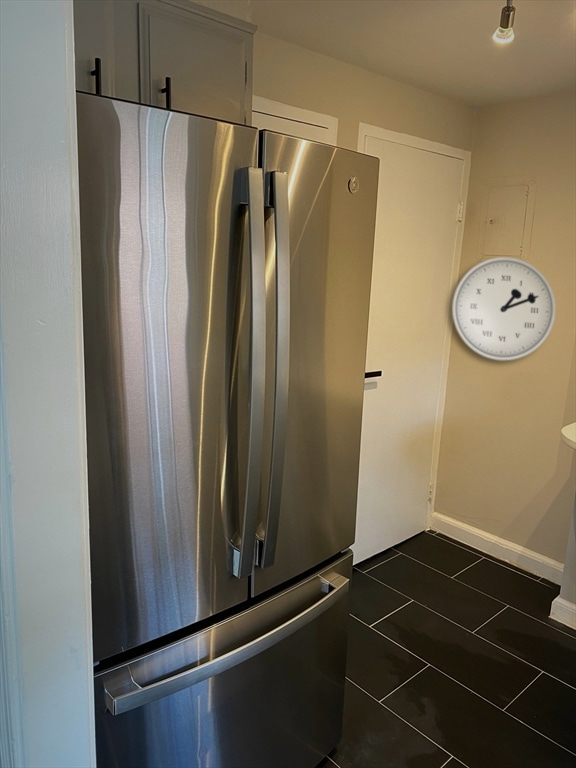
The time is 1h11
